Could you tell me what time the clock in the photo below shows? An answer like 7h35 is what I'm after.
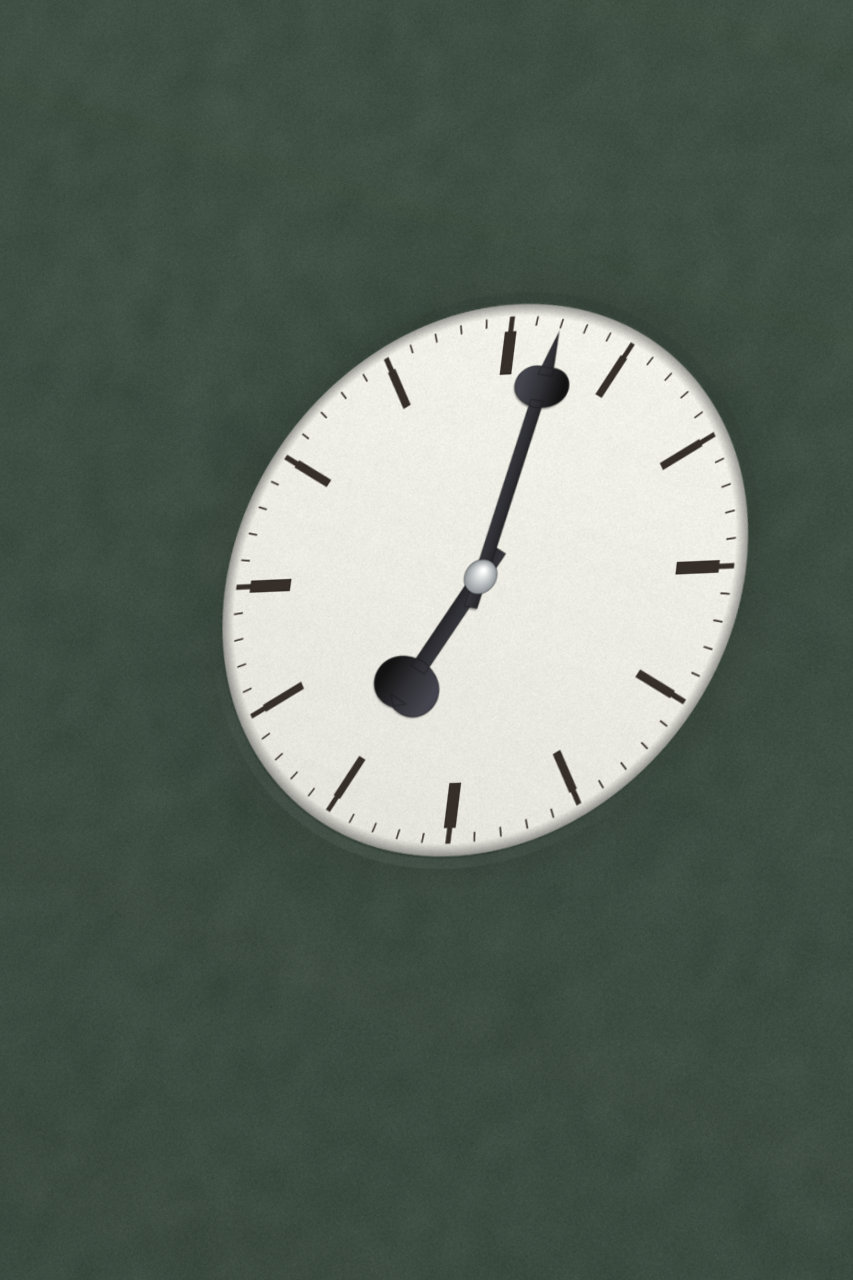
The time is 7h02
